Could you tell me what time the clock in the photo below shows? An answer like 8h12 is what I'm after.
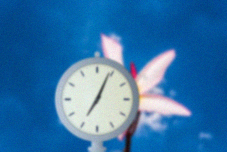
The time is 7h04
